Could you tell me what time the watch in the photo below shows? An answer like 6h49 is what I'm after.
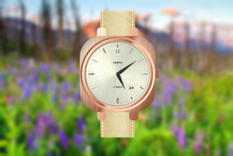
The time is 5h09
